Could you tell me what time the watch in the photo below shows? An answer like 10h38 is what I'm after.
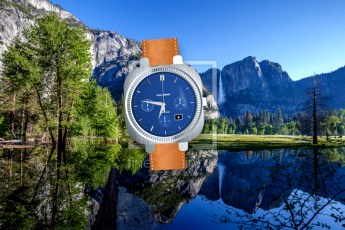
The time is 6h47
